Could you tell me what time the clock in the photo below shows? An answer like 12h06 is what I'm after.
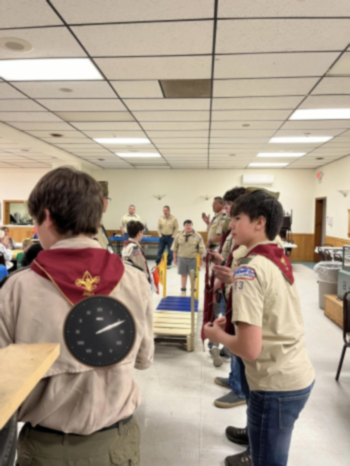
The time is 2h11
